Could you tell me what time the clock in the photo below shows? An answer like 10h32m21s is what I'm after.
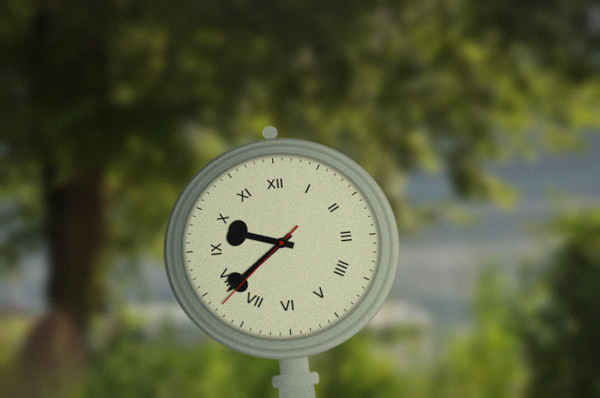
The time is 9h38m38s
